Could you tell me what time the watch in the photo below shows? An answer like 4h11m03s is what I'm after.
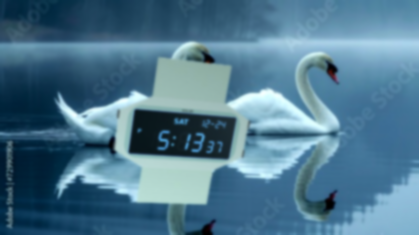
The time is 5h13m37s
